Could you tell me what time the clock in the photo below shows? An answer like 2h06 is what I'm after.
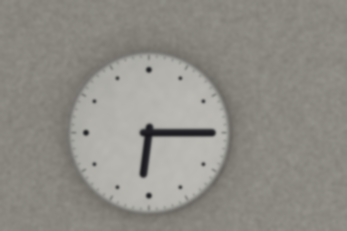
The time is 6h15
